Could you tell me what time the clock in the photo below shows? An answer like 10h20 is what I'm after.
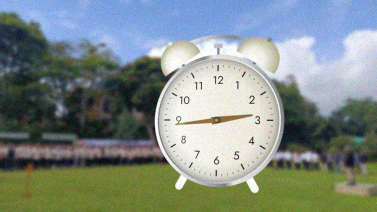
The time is 2h44
